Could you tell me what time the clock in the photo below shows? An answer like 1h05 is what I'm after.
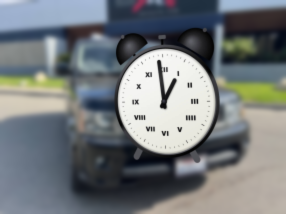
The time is 12h59
